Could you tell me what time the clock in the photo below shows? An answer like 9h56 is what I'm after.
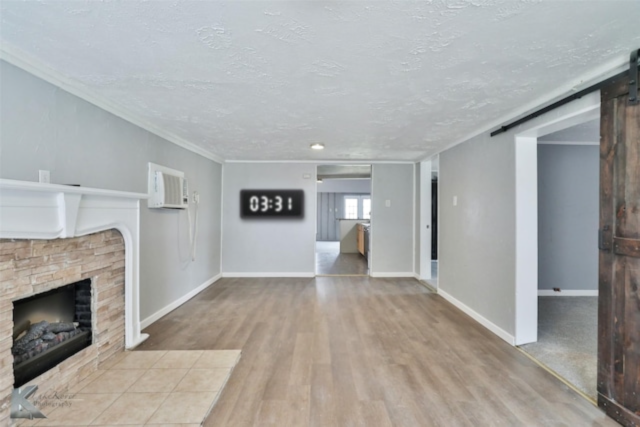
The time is 3h31
